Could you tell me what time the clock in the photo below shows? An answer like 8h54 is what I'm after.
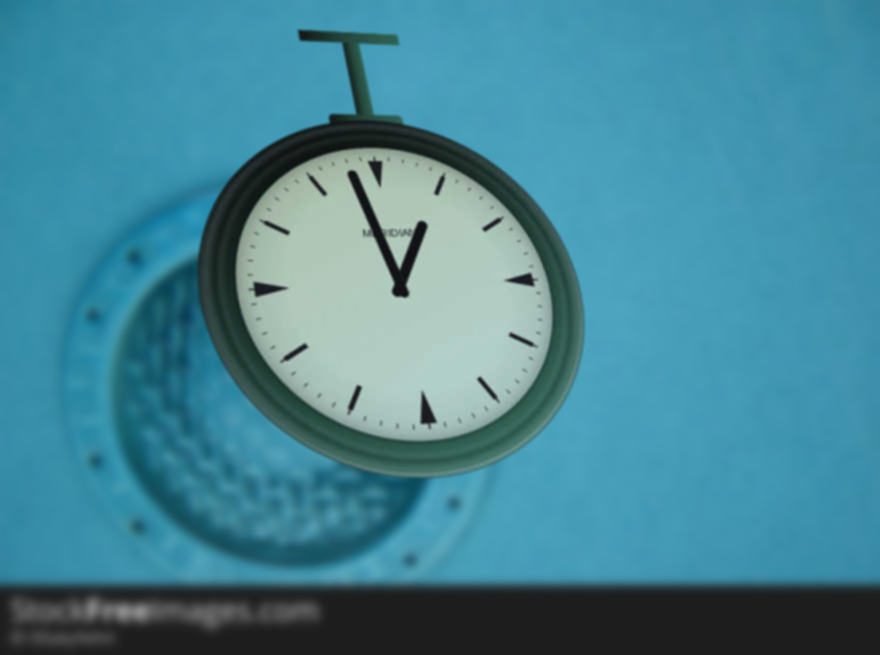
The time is 12h58
